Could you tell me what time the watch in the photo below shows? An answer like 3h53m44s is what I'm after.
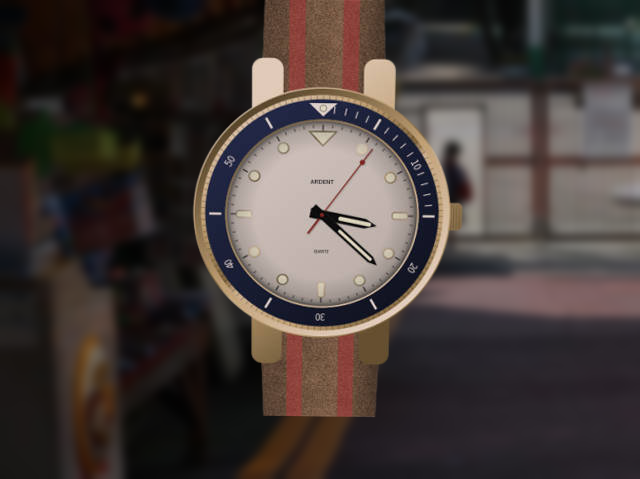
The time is 3h22m06s
